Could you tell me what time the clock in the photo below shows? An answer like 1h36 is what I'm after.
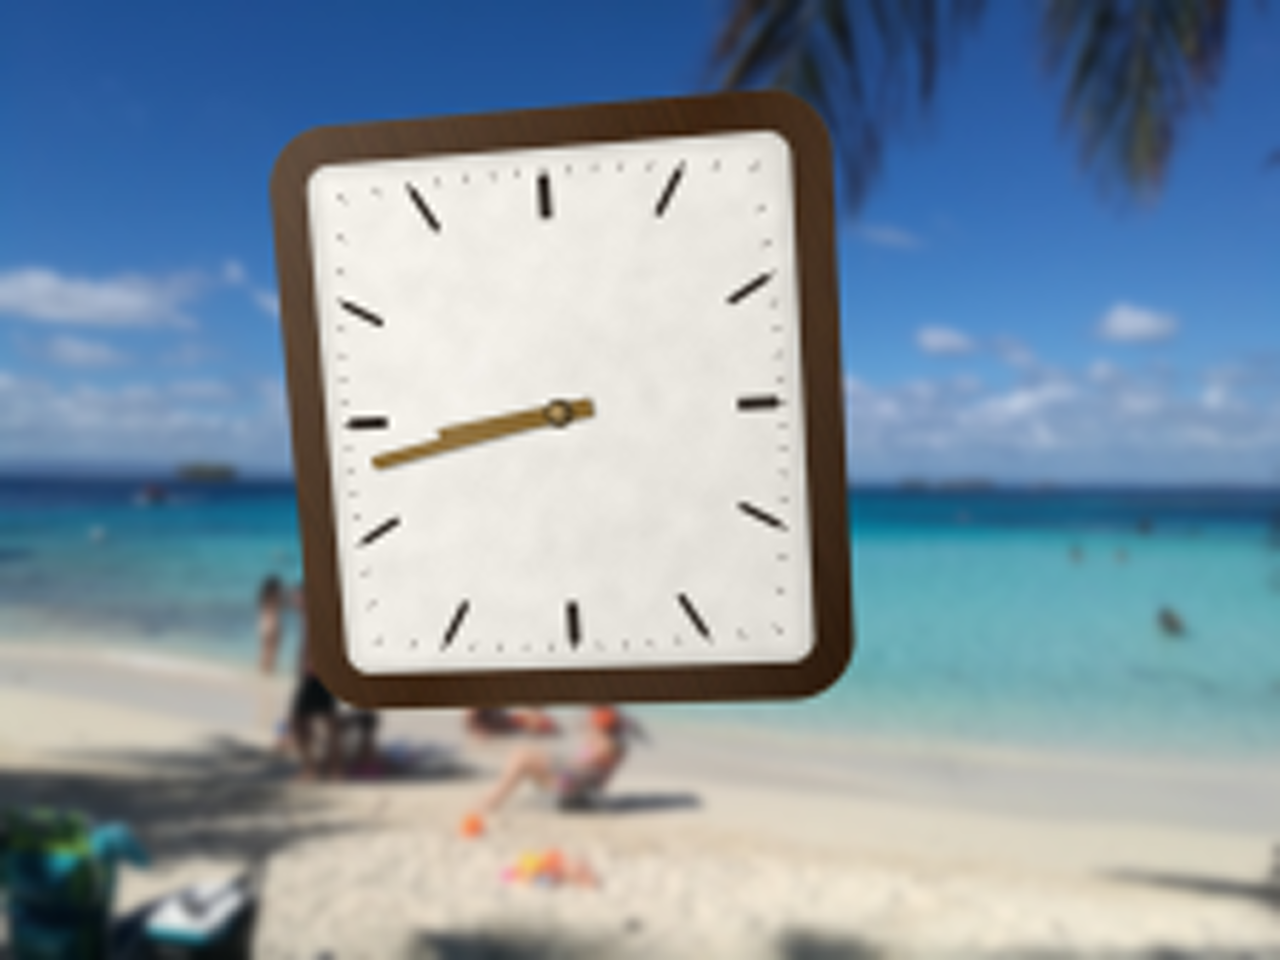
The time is 8h43
